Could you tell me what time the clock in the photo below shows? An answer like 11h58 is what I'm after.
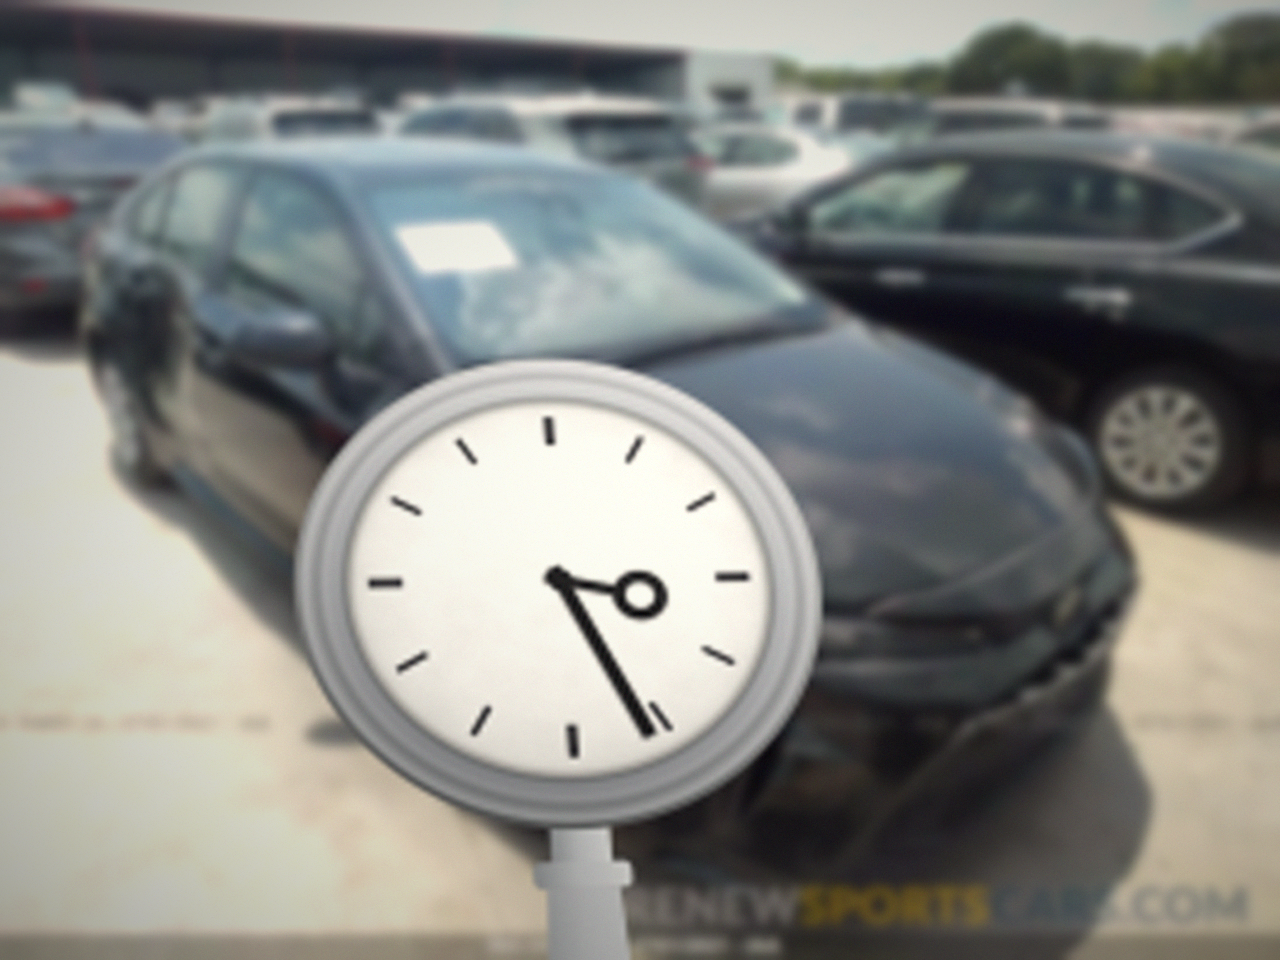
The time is 3h26
